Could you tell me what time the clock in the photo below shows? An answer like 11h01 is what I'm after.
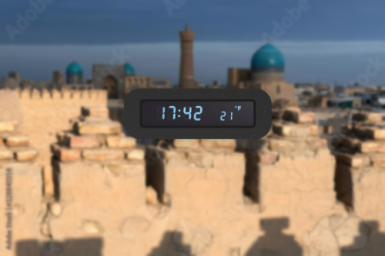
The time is 17h42
